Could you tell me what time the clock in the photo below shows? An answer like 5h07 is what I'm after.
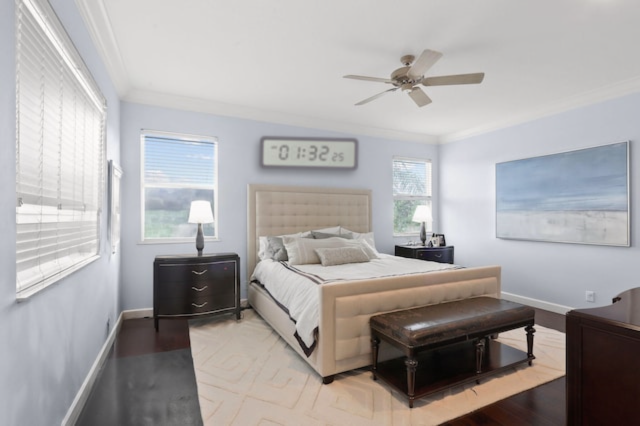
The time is 1h32
